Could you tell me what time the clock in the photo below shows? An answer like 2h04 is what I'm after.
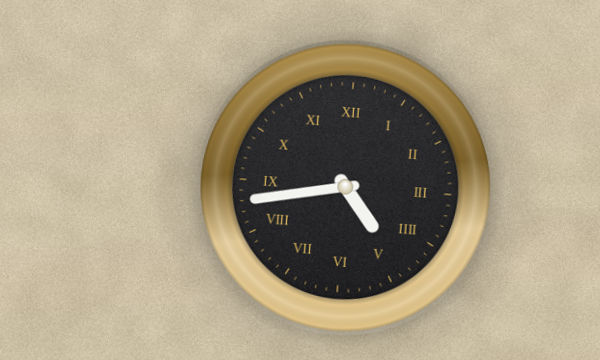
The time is 4h43
